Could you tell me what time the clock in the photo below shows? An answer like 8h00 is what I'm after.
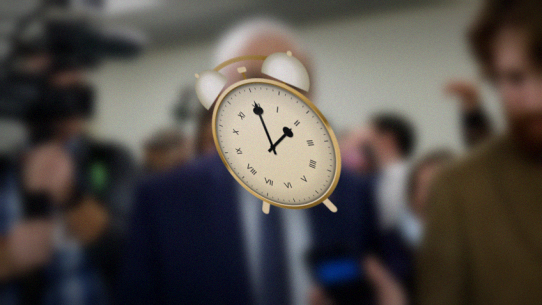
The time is 2h00
